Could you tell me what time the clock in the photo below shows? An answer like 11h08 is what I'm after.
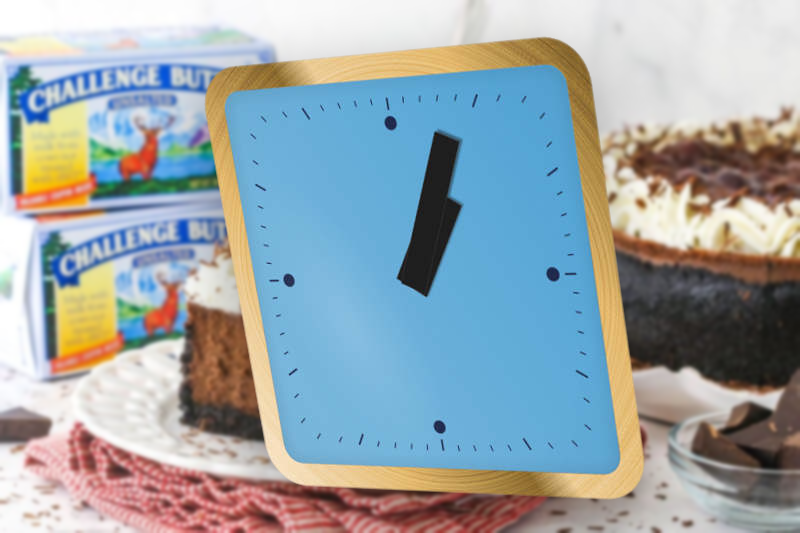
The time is 1h04
